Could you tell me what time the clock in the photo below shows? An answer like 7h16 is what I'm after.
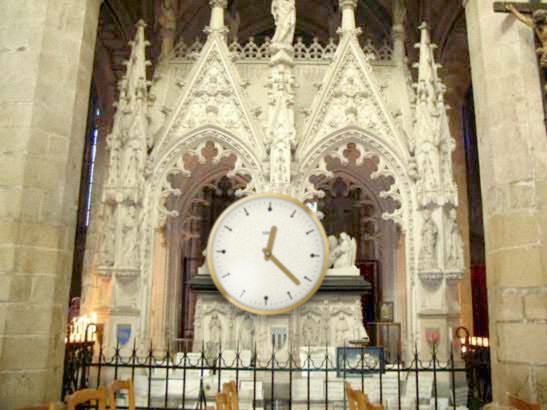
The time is 12h22
